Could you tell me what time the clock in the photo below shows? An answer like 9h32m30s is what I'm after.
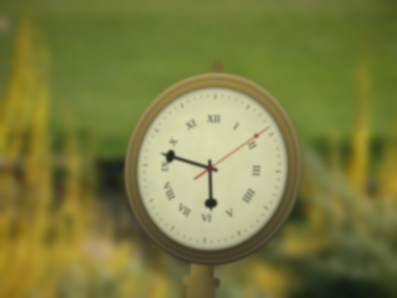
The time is 5h47m09s
